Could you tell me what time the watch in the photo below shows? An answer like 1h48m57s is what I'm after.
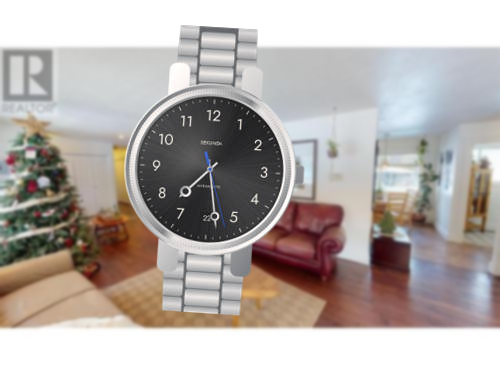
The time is 7h28m27s
